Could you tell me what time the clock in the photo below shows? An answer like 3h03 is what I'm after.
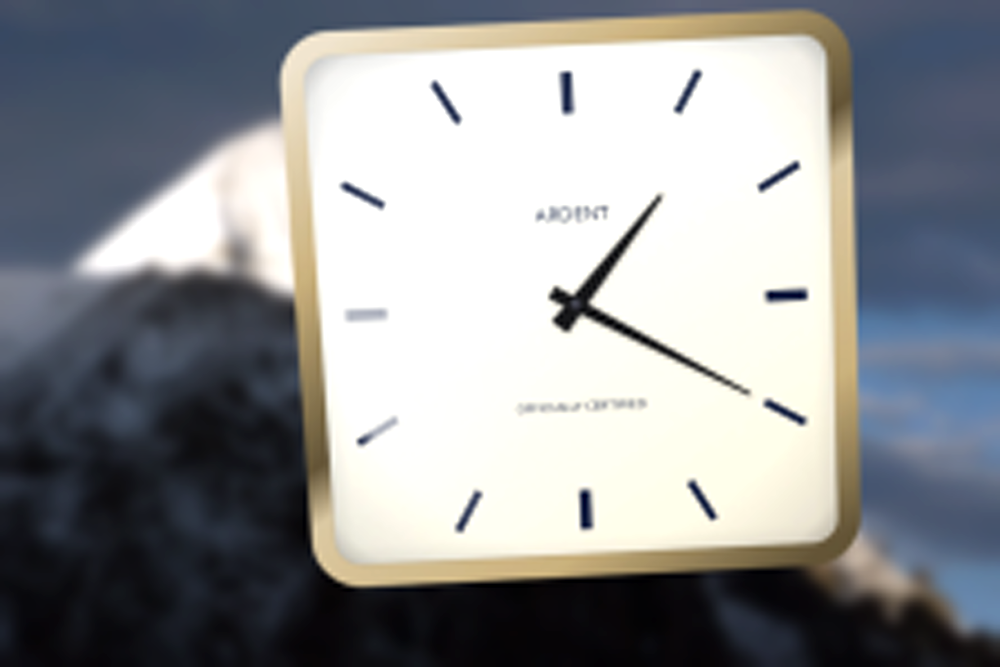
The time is 1h20
